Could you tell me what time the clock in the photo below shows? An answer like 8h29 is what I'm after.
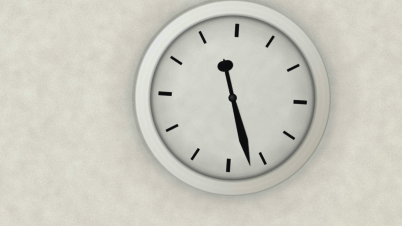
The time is 11h27
